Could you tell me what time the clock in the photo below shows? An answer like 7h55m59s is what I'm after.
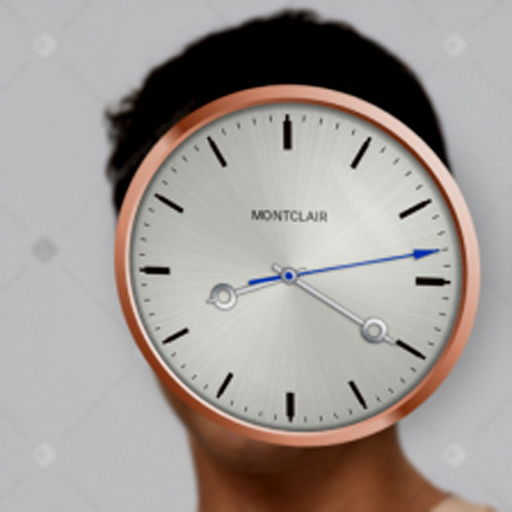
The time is 8h20m13s
